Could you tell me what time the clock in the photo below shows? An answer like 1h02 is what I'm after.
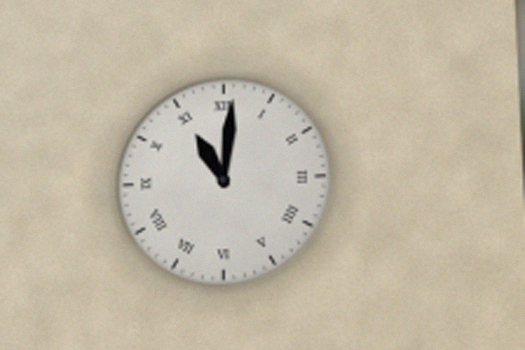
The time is 11h01
